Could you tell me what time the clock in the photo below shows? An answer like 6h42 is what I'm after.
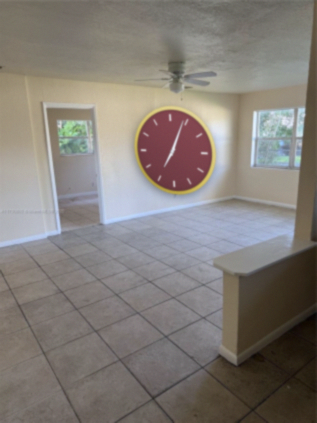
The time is 7h04
